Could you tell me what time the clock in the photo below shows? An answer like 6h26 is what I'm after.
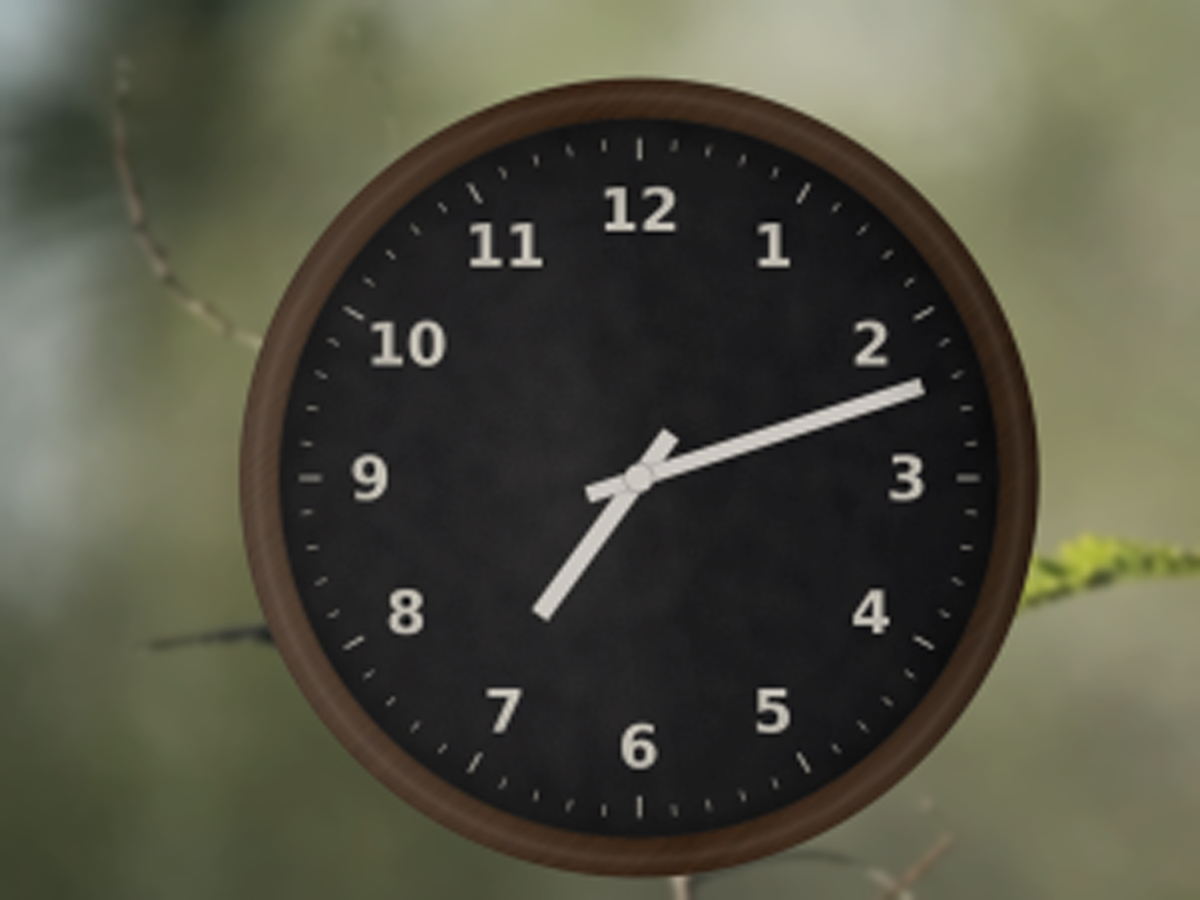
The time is 7h12
